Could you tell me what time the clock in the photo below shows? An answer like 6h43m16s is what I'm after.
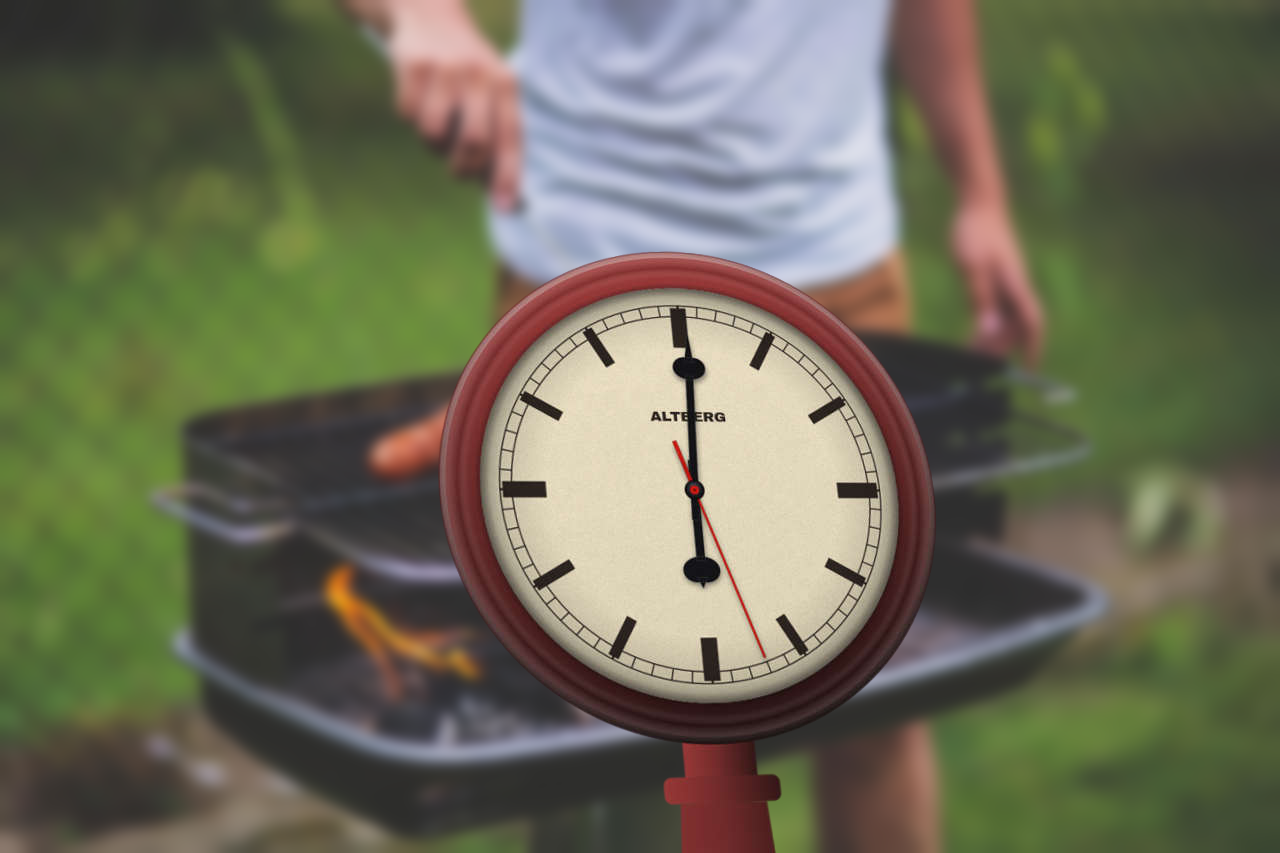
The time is 6h00m27s
